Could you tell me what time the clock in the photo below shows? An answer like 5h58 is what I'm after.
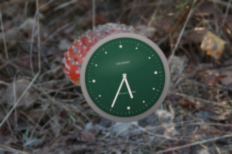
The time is 5h35
